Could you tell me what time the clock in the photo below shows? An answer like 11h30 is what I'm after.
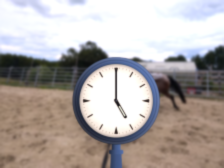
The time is 5h00
